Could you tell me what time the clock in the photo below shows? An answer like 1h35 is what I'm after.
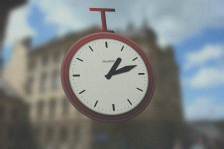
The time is 1h12
